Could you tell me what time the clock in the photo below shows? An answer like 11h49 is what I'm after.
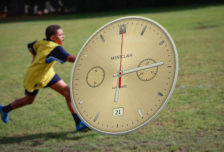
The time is 6h14
